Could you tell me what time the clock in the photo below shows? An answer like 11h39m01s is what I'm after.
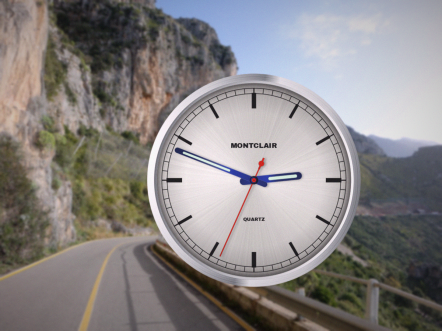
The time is 2h48m34s
